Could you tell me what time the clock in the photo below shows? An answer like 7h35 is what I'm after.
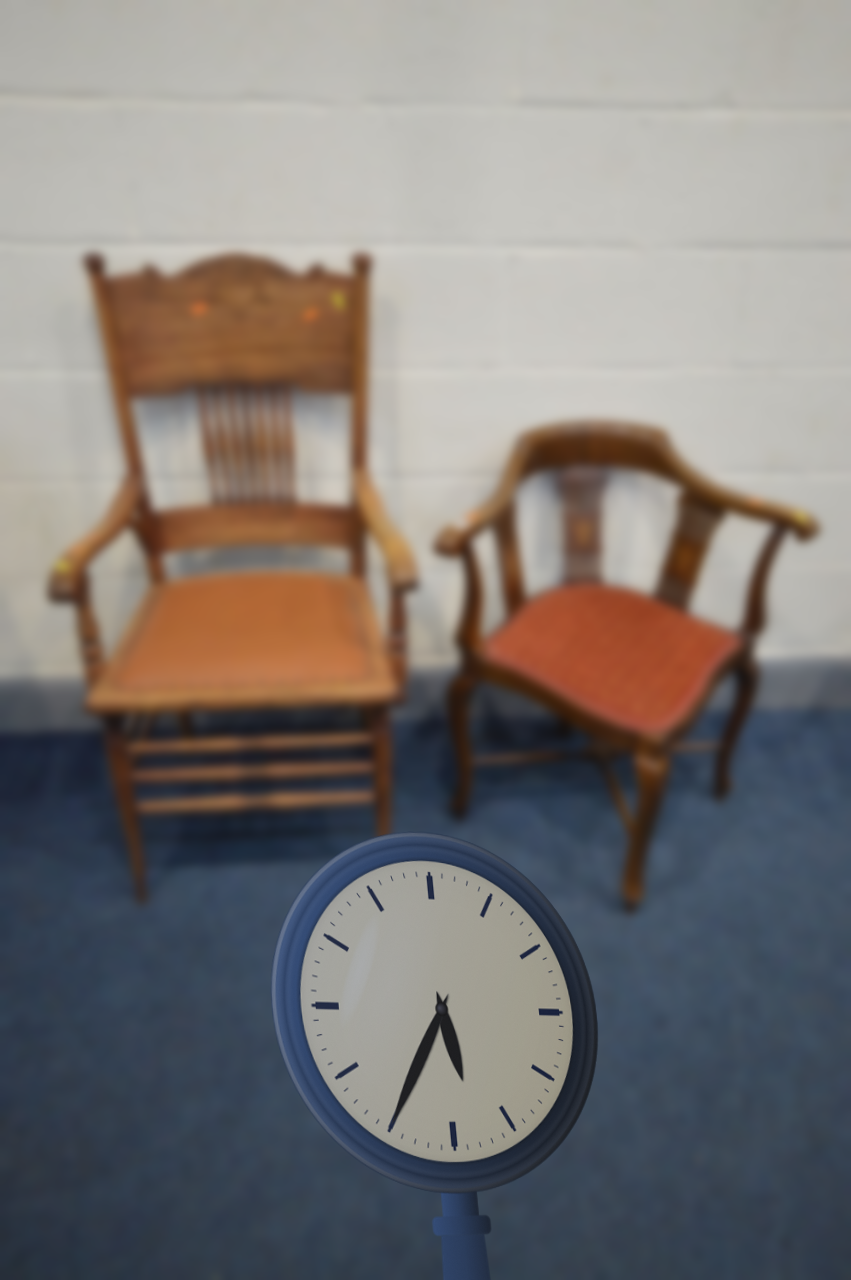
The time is 5h35
